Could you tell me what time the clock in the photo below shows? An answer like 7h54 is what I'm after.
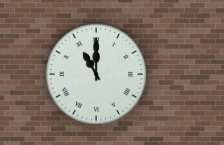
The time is 11h00
